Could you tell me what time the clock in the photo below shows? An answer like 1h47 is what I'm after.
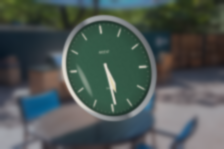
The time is 5h29
